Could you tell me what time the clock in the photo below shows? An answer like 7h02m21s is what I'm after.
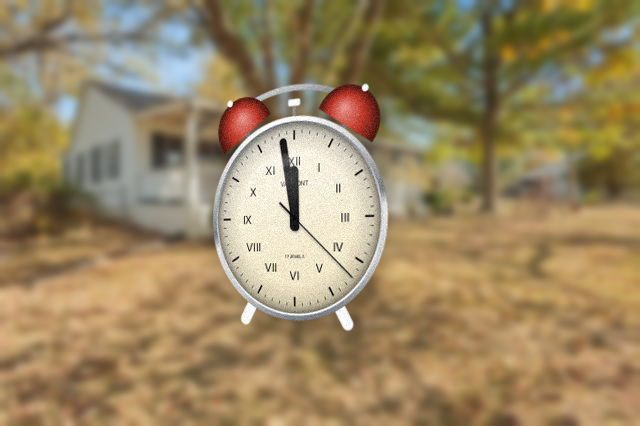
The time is 11h58m22s
